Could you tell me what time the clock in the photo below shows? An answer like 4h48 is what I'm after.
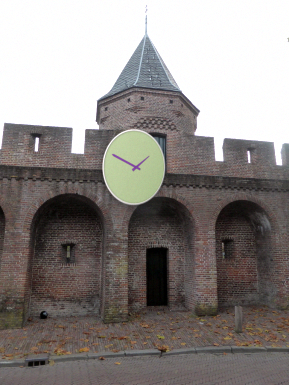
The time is 1h49
